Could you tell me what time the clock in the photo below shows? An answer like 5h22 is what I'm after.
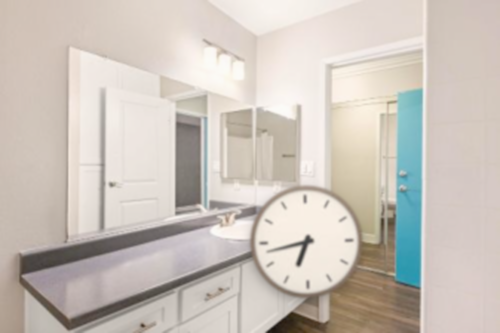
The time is 6h43
